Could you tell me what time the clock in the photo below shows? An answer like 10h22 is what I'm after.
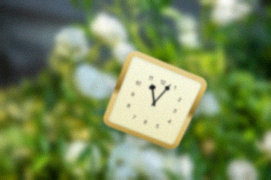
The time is 11h03
